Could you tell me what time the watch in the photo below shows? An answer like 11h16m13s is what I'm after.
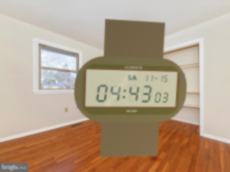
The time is 4h43m03s
